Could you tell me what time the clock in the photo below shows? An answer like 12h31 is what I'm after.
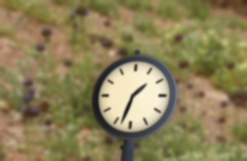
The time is 1h33
